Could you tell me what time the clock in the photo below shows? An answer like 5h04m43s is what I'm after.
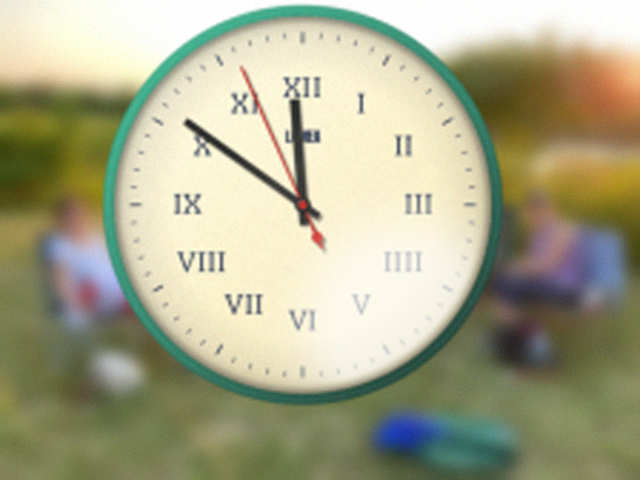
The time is 11h50m56s
